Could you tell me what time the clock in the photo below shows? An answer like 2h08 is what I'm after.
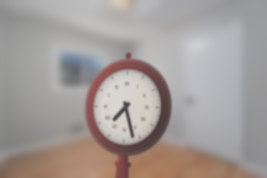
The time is 7h27
